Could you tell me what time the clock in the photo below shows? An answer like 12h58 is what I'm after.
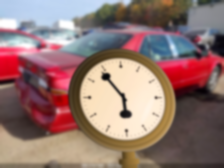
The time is 5h54
